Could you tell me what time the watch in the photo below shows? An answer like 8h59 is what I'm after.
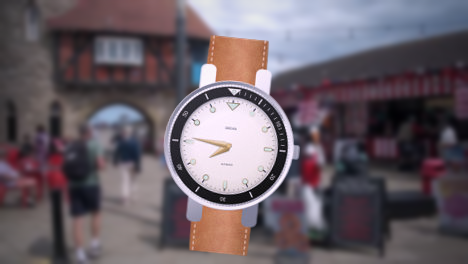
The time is 7h46
